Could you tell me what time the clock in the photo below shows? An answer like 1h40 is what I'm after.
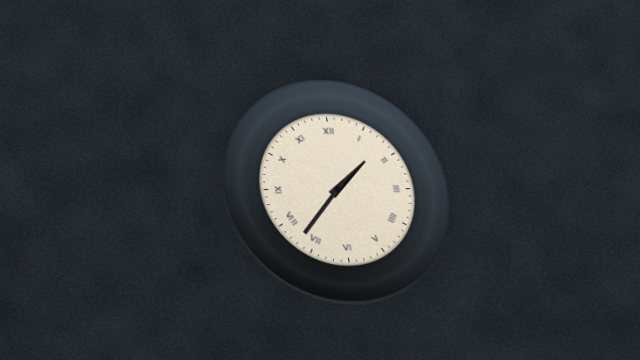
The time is 1h37
